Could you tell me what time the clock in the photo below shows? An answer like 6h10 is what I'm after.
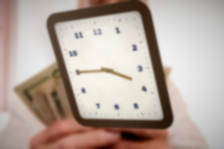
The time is 3h45
